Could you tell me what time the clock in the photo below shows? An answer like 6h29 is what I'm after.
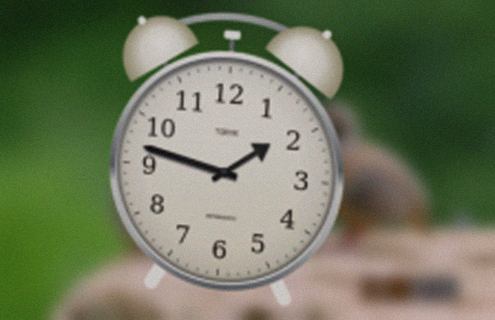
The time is 1h47
